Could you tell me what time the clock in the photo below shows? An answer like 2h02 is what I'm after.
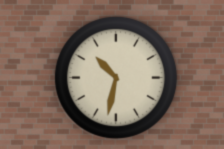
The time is 10h32
